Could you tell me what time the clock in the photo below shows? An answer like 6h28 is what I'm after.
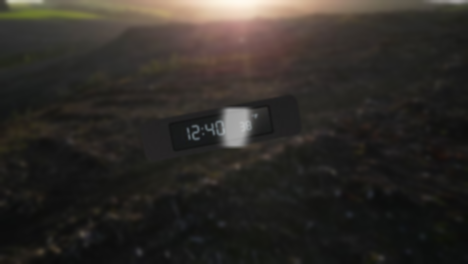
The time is 12h40
